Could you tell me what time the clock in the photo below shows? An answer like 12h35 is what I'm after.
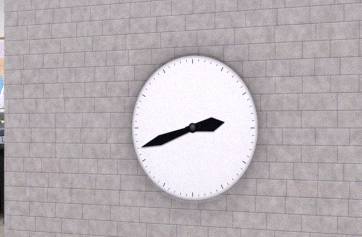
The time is 2h42
